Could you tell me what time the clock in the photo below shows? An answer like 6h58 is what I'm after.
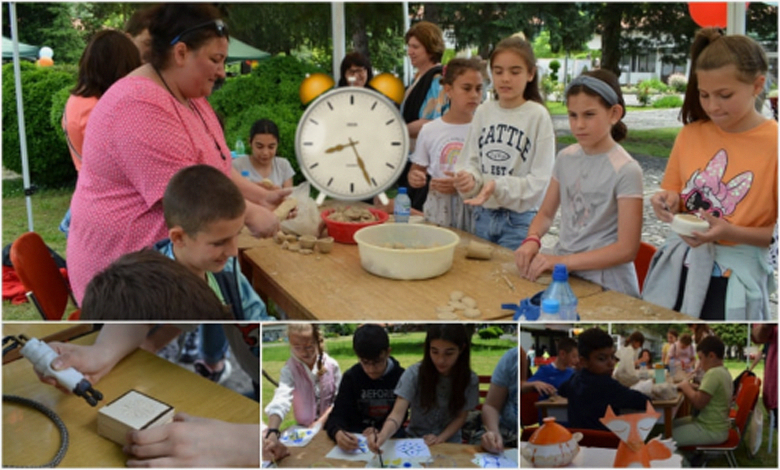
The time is 8h26
